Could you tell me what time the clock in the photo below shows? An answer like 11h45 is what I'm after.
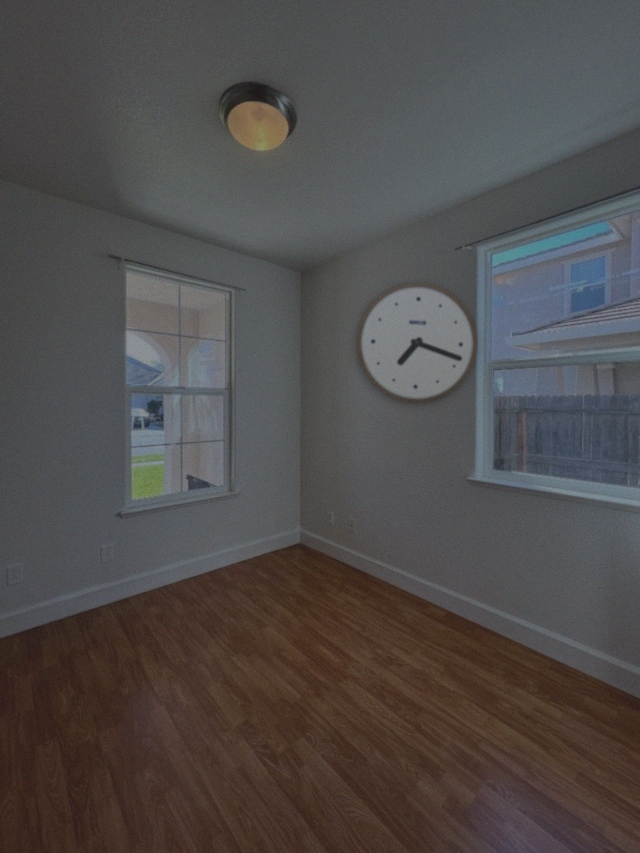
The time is 7h18
